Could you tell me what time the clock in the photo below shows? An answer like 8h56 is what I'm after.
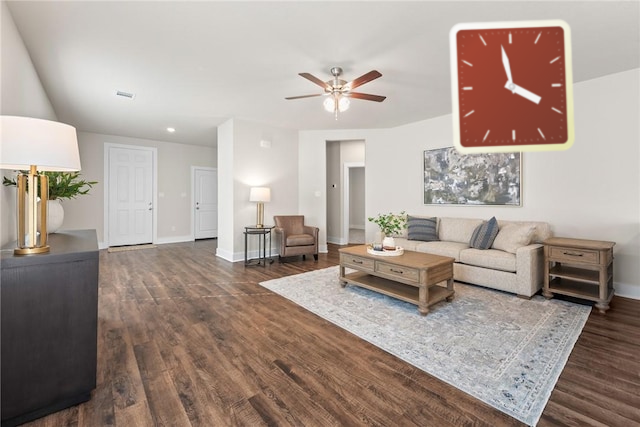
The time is 3h58
